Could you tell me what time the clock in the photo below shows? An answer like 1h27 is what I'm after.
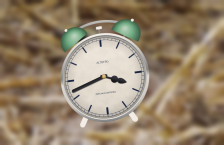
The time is 3h42
